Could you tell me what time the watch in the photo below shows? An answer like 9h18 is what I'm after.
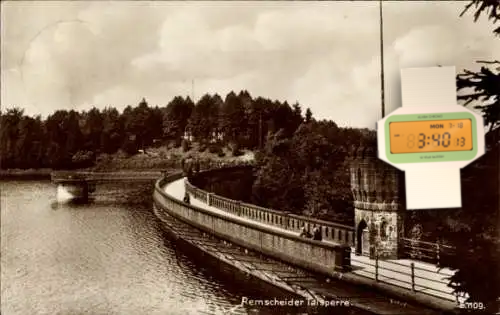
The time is 3h40
